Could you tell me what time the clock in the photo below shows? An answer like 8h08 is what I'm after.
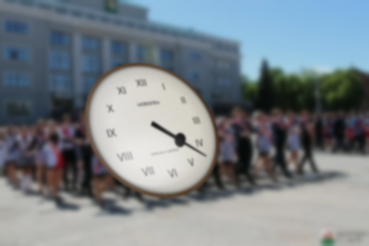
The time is 4h22
